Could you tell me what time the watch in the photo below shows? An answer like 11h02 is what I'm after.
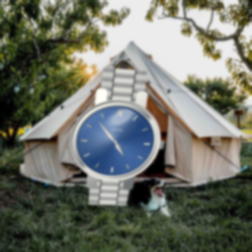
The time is 4h53
